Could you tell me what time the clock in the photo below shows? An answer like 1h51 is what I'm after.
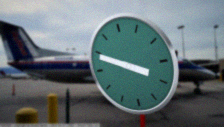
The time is 3h49
